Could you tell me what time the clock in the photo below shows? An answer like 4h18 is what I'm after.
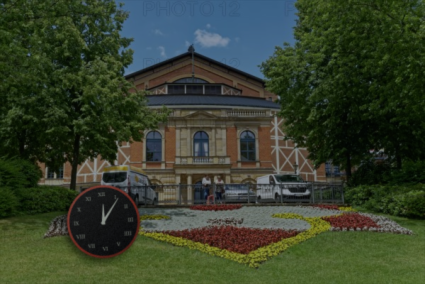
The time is 12h06
